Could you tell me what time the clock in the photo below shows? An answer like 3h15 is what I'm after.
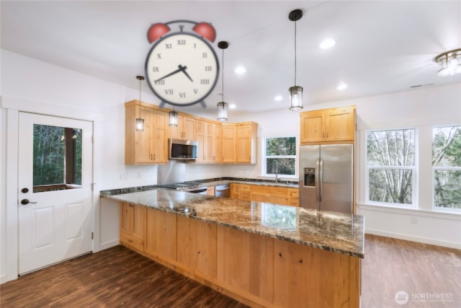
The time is 4h41
